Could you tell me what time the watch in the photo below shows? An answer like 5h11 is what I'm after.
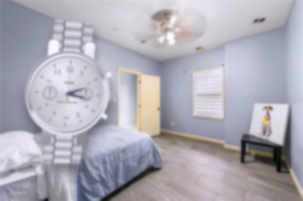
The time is 2h17
